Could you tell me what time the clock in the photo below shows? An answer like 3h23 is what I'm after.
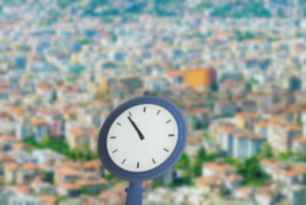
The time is 10h54
